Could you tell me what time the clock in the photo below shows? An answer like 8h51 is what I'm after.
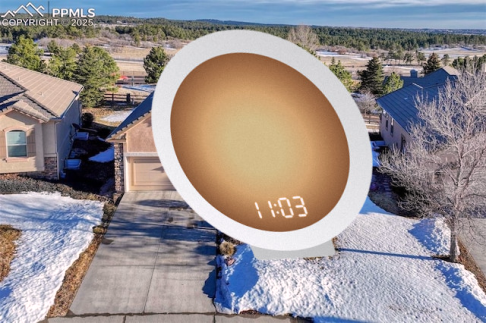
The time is 11h03
